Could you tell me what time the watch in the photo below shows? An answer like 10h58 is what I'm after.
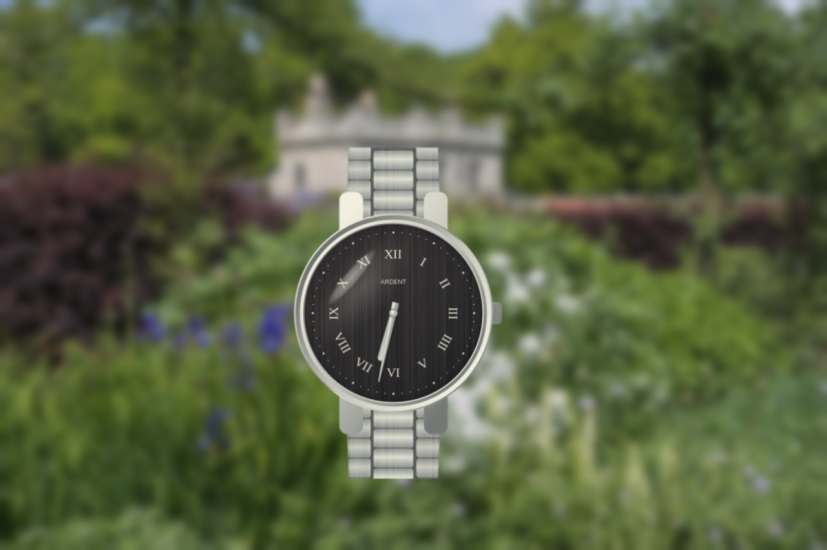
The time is 6h32
